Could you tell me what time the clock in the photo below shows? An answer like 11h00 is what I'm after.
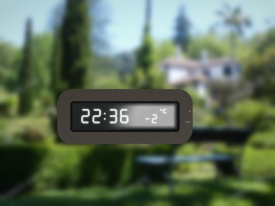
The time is 22h36
